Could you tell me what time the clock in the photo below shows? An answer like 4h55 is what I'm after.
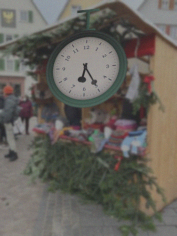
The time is 6h25
